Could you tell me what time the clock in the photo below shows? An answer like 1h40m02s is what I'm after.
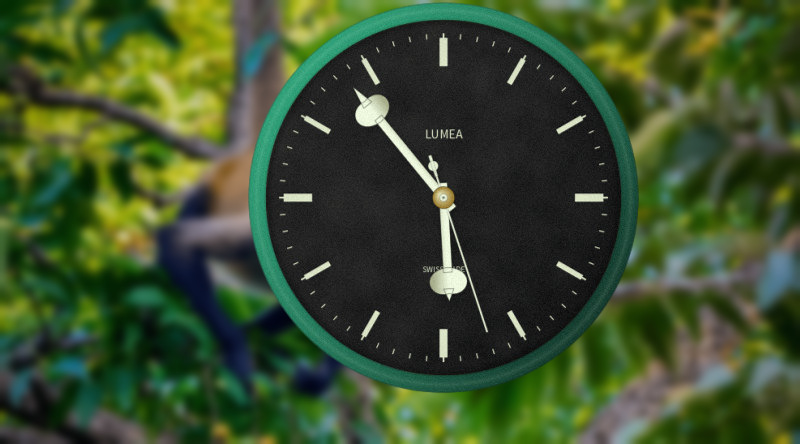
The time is 5h53m27s
